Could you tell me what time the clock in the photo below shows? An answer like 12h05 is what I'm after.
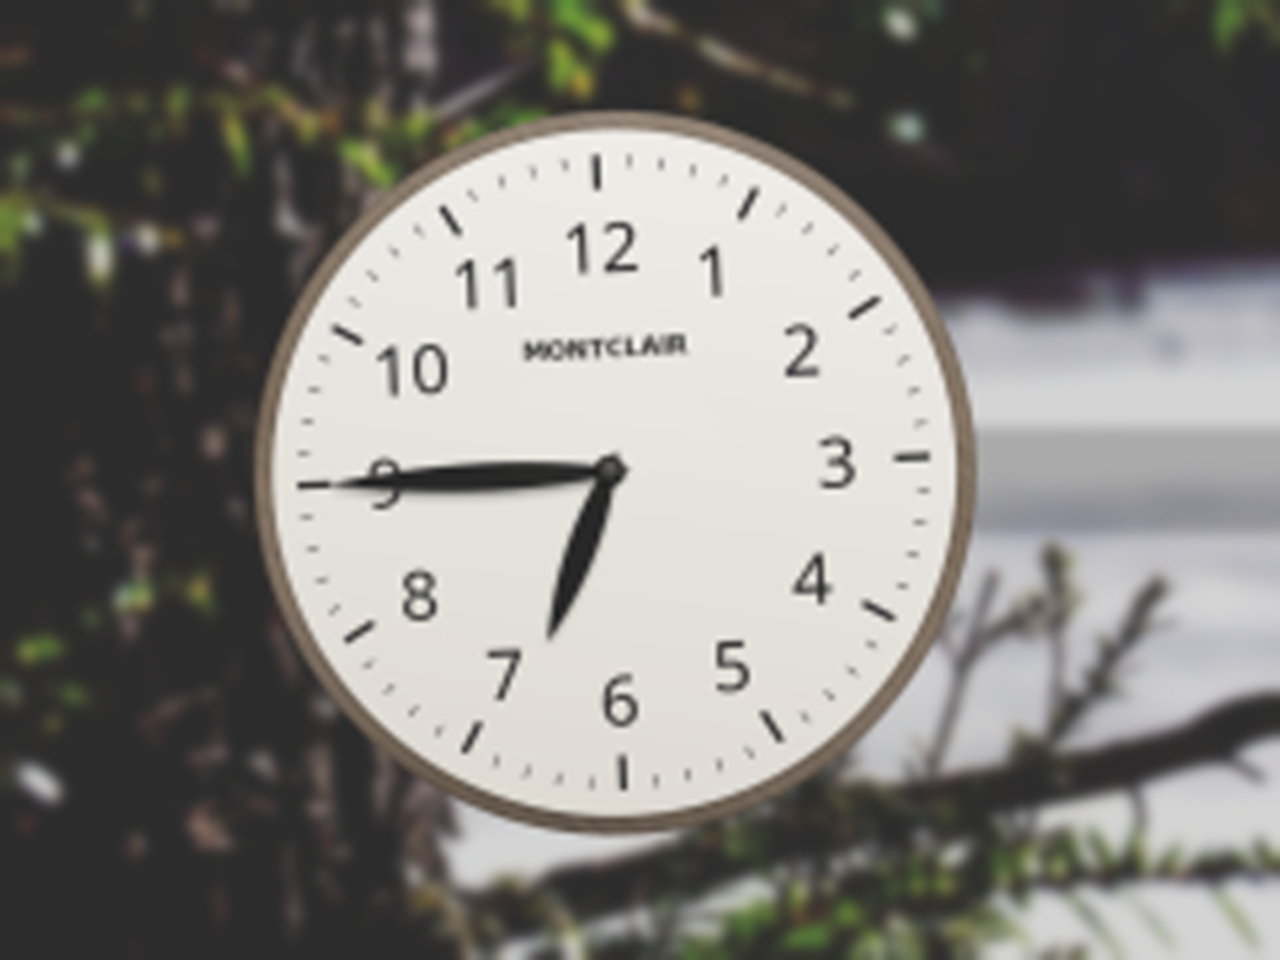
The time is 6h45
